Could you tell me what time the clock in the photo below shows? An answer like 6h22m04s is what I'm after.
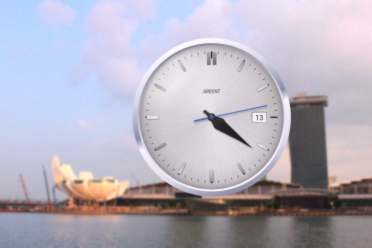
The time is 4h21m13s
